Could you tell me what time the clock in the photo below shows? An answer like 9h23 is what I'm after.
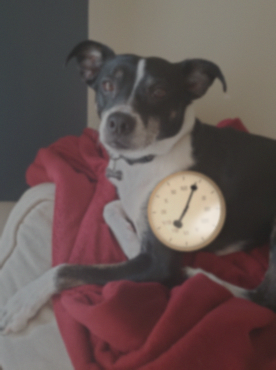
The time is 7h04
